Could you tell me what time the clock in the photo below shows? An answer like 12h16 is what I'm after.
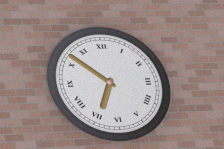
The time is 6h52
